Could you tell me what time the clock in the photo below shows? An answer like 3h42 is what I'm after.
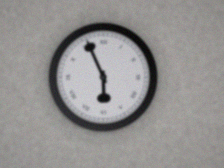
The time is 5h56
